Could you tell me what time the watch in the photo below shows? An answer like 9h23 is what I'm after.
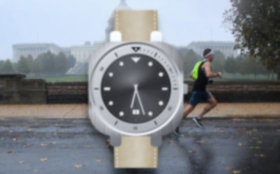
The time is 6h27
